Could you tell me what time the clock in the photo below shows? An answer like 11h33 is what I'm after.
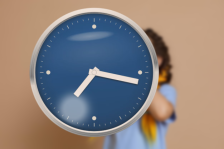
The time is 7h17
